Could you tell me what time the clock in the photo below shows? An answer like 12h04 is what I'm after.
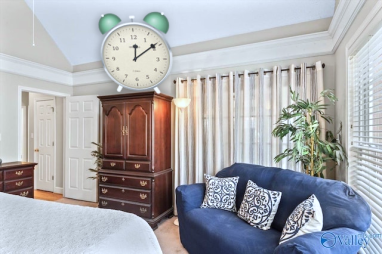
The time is 12h09
